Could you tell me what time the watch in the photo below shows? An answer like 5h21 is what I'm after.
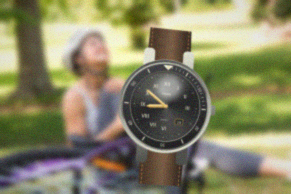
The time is 8h51
